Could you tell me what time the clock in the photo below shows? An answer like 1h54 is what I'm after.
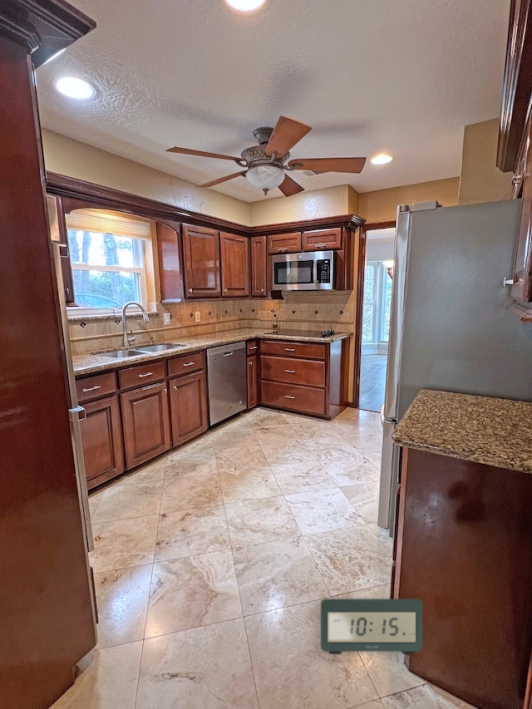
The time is 10h15
